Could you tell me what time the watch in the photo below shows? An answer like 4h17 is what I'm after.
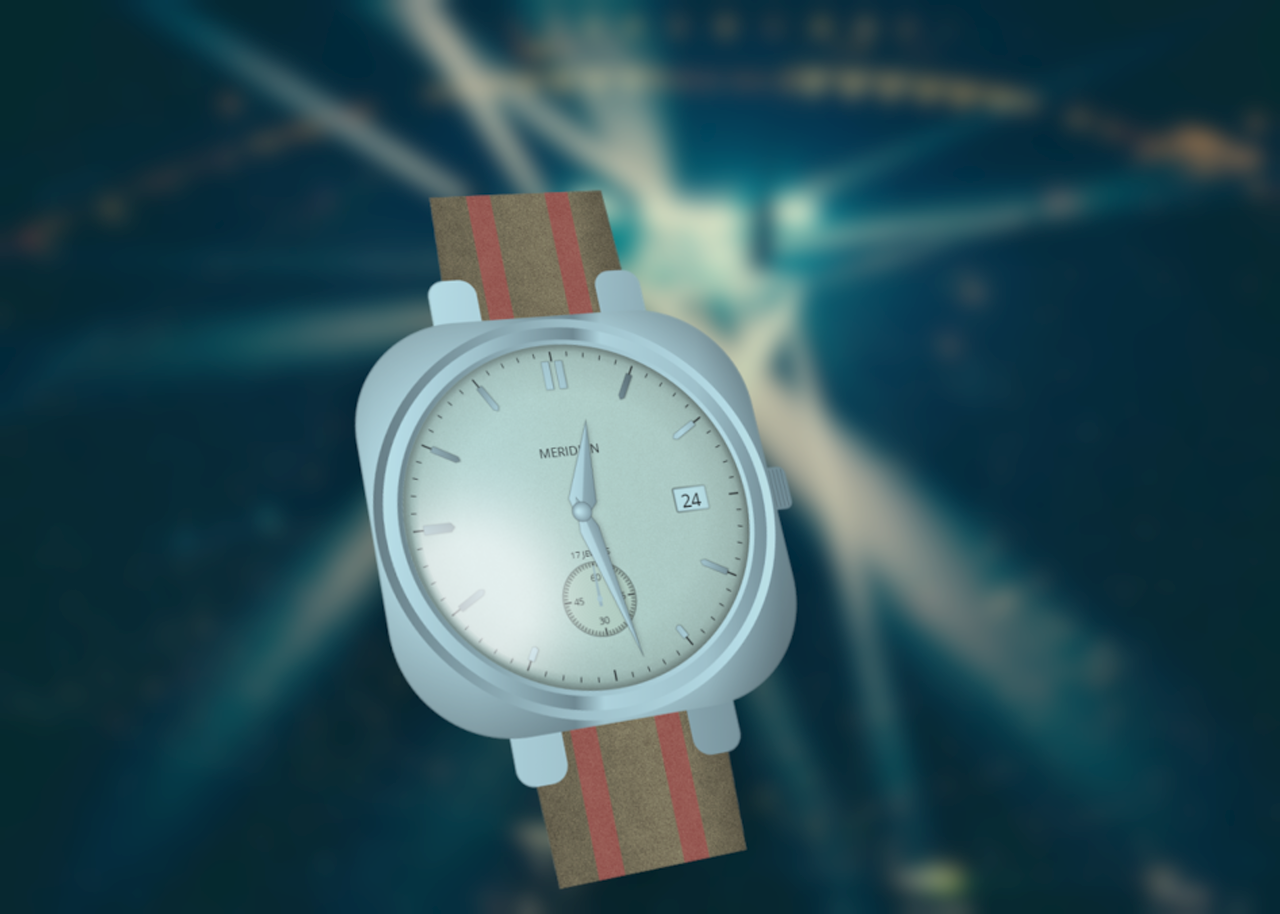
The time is 12h28
